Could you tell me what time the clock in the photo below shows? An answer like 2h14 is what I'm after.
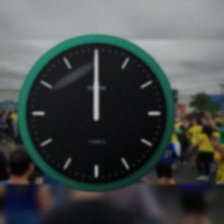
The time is 12h00
